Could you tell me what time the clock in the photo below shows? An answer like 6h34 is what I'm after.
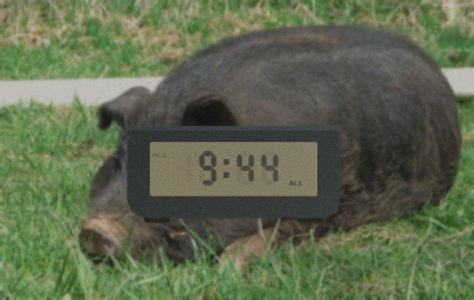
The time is 9h44
